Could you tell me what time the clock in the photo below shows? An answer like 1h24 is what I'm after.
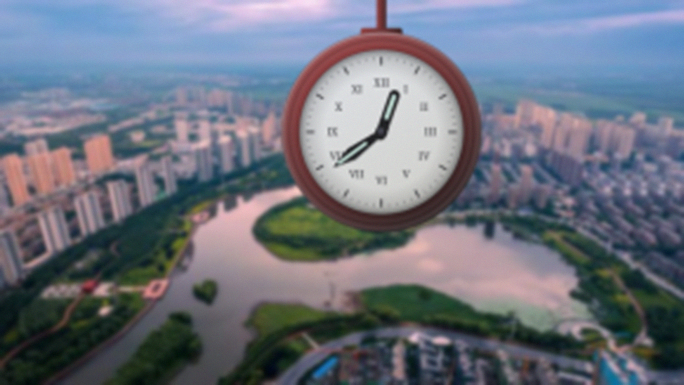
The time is 12h39
